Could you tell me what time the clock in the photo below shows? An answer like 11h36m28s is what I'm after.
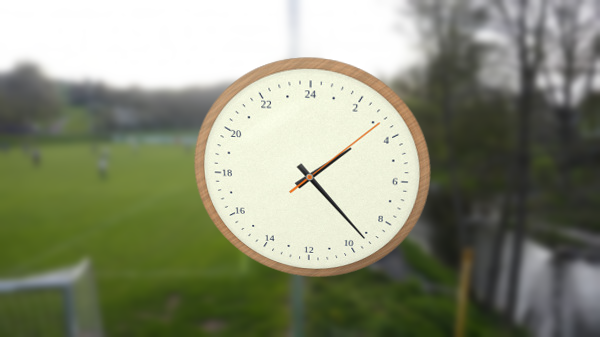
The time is 3h23m08s
